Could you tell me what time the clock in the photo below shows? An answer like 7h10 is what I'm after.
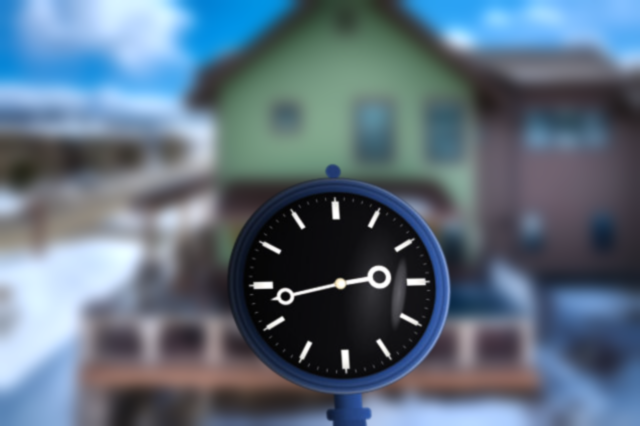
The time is 2h43
